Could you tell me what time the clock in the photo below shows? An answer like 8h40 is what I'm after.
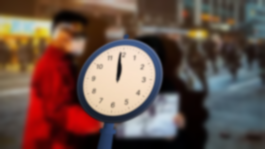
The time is 11h59
